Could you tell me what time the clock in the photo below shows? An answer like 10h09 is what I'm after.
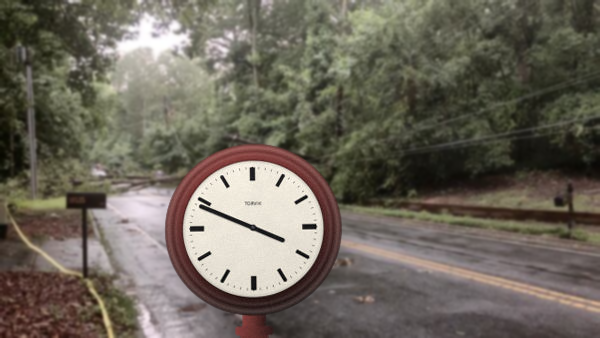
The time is 3h49
